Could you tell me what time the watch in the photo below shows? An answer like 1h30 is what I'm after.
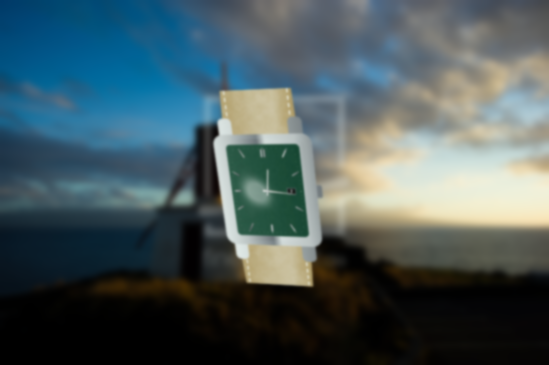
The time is 12h16
